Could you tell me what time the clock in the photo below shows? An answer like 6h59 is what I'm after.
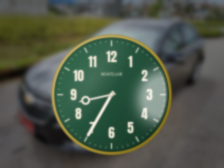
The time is 8h35
